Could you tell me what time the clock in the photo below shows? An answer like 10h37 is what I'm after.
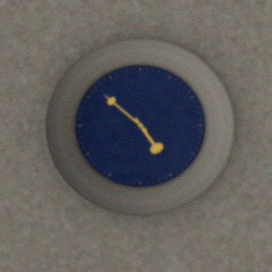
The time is 4h52
